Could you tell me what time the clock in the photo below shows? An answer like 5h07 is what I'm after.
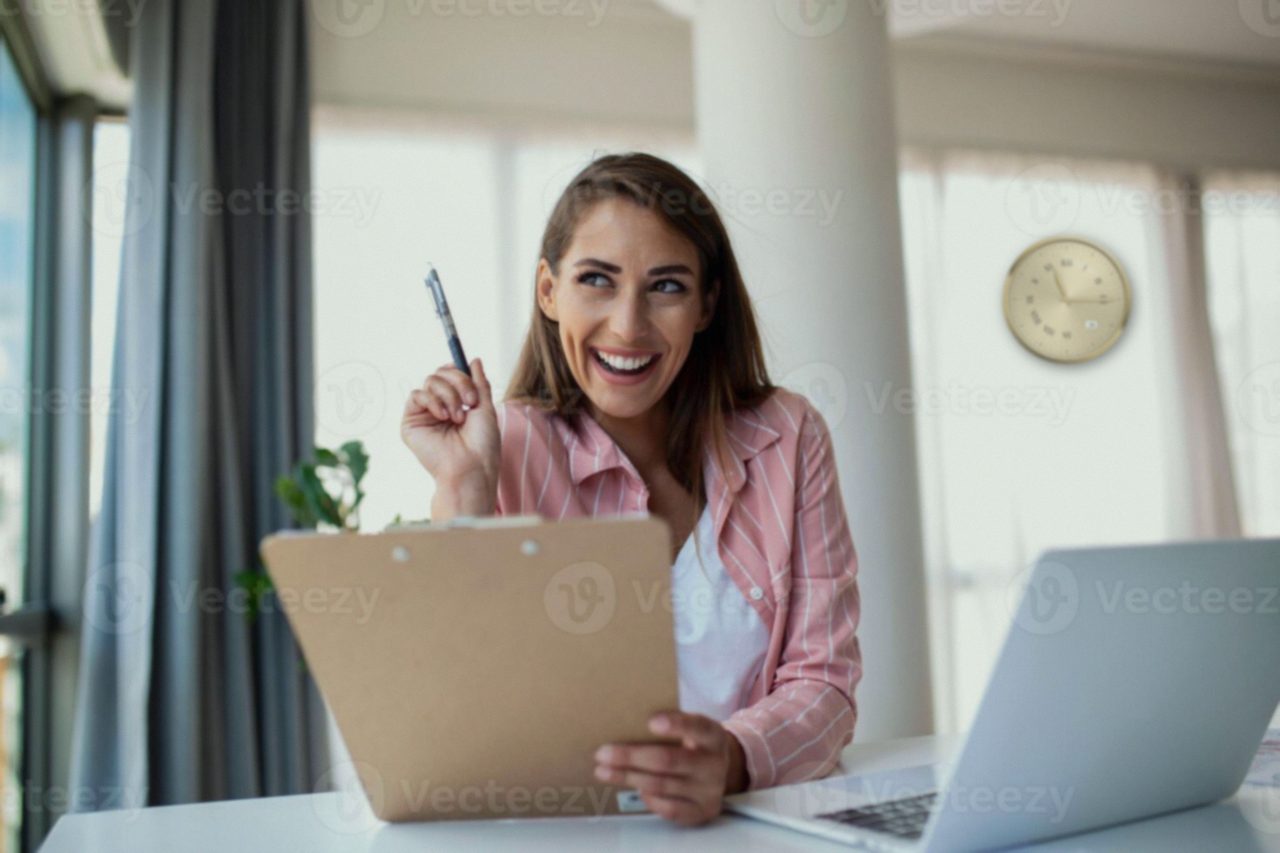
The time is 11h15
